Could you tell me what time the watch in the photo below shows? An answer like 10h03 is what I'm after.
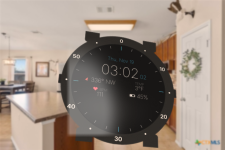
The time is 3h02
